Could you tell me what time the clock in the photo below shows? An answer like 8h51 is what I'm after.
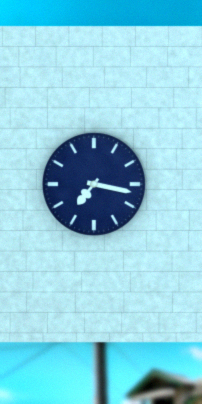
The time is 7h17
